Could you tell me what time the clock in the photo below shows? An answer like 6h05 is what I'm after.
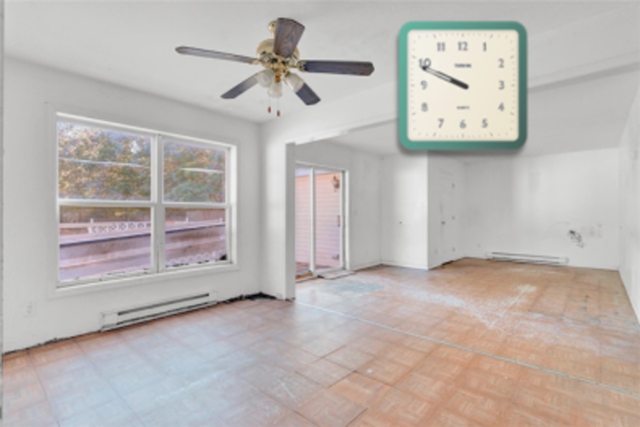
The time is 9h49
